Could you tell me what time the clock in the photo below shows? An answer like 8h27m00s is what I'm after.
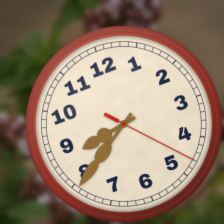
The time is 8h39m23s
